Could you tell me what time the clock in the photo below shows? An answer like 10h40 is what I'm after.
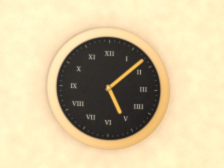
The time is 5h08
